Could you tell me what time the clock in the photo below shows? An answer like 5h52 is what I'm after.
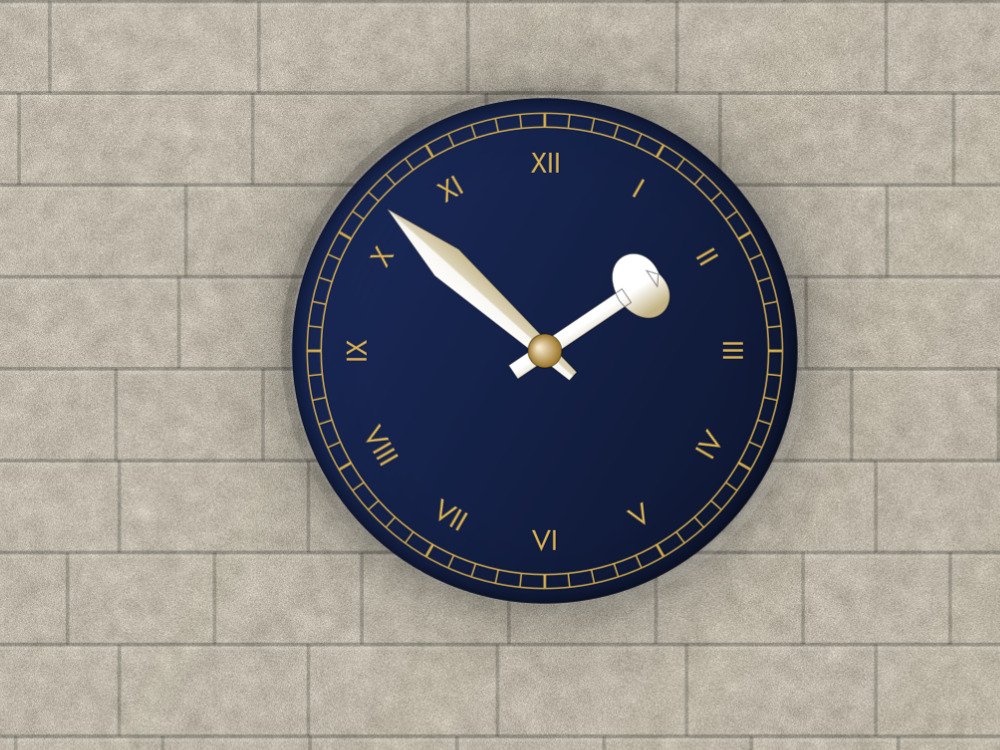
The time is 1h52
